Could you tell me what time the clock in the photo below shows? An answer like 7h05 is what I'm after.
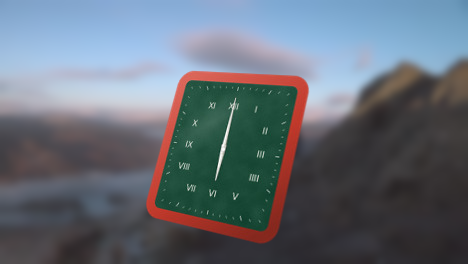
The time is 6h00
